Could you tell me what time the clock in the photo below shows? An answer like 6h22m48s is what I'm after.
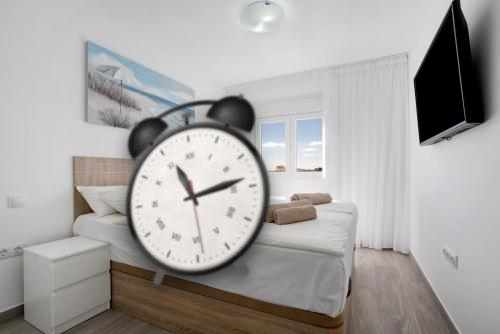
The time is 11h13m29s
